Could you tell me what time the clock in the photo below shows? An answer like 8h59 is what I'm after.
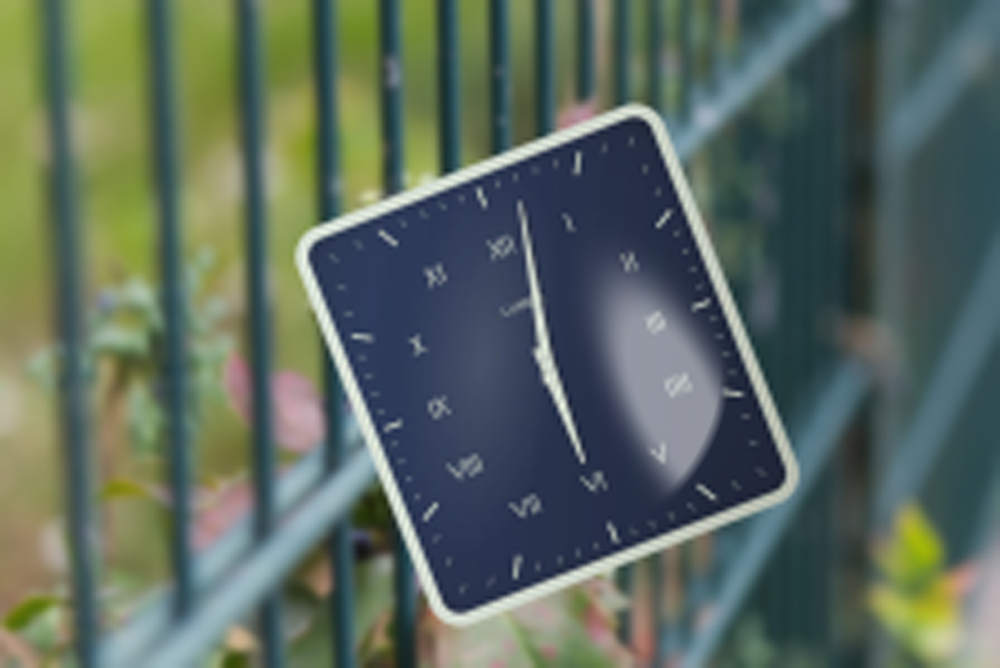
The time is 6h02
